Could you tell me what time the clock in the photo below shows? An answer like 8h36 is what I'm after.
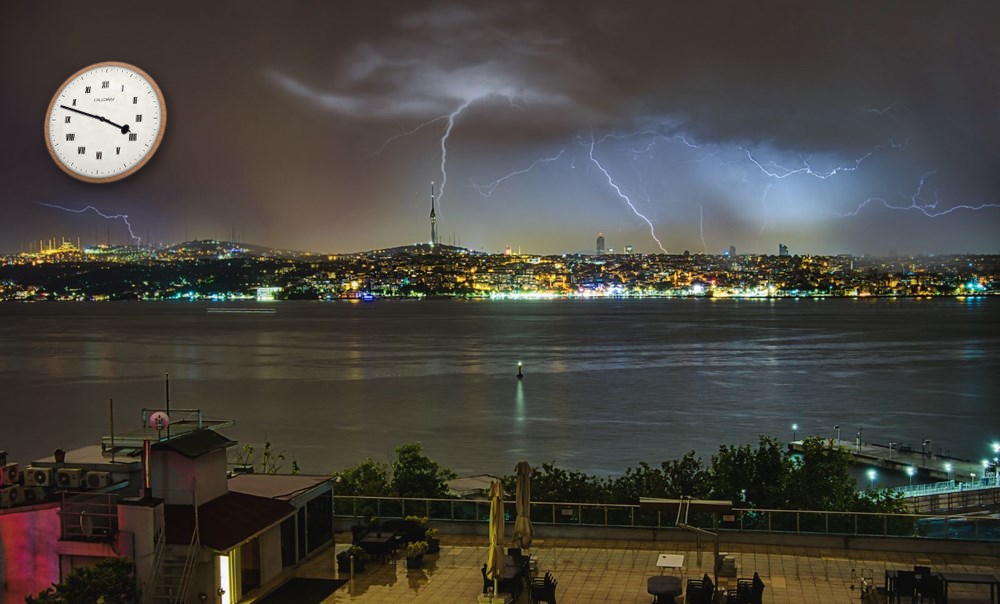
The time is 3h48
